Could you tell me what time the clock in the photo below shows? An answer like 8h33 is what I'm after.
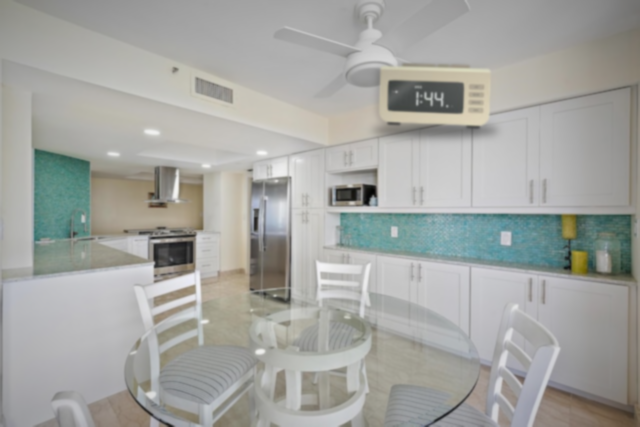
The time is 1h44
